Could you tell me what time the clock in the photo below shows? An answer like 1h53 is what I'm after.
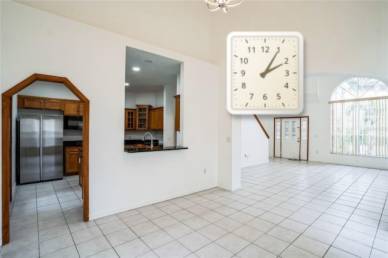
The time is 2h05
